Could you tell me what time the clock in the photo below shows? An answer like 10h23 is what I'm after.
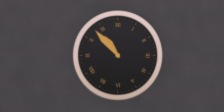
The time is 10h53
